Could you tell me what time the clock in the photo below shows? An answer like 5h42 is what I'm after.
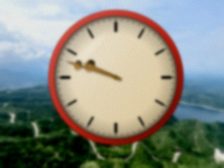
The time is 9h48
